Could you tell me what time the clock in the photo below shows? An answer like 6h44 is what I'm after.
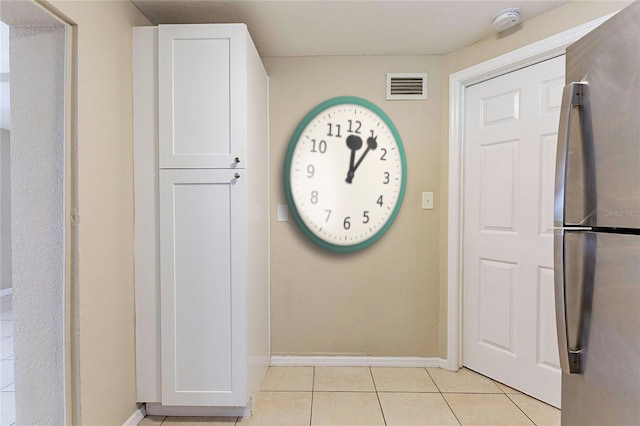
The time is 12h06
